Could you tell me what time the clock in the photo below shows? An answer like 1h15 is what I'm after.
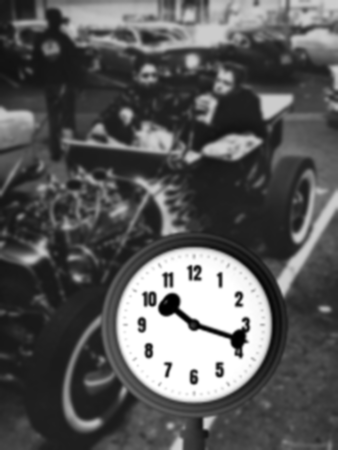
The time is 10h18
